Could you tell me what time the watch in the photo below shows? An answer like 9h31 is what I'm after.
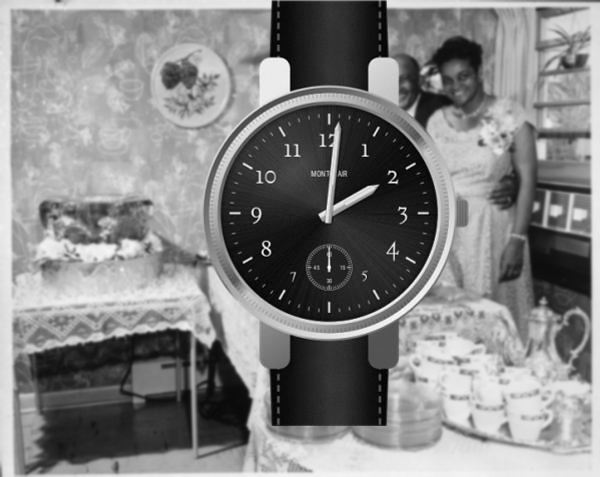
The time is 2h01
